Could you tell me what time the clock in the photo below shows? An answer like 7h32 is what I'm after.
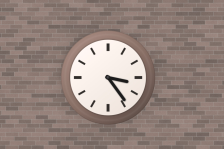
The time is 3h24
